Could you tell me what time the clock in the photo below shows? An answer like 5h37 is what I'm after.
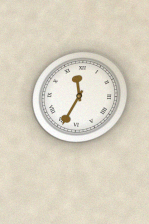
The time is 11h34
